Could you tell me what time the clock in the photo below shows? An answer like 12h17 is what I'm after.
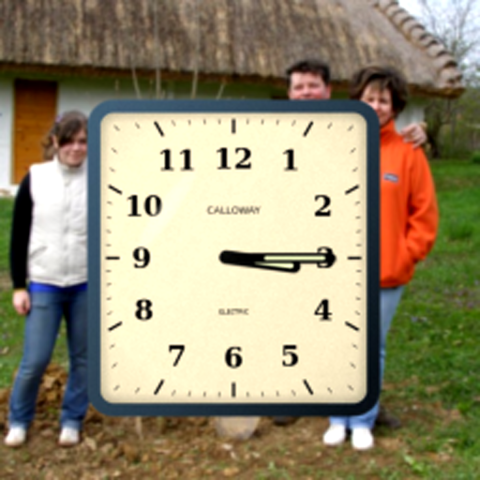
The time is 3h15
